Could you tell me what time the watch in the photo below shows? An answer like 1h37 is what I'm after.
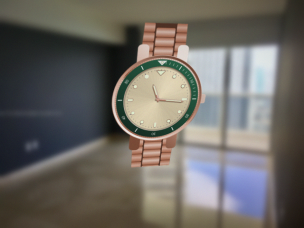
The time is 11h16
